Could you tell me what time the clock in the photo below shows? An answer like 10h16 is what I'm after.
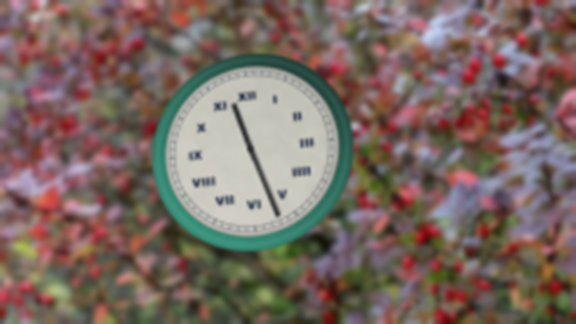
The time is 11h27
